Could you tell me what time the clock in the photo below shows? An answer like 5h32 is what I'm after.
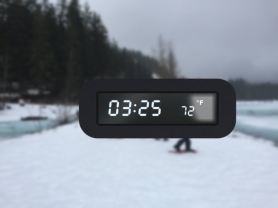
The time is 3h25
